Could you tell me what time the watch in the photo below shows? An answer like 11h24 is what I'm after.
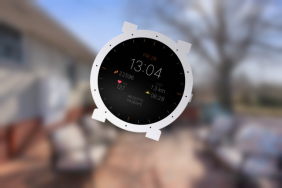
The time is 13h04
